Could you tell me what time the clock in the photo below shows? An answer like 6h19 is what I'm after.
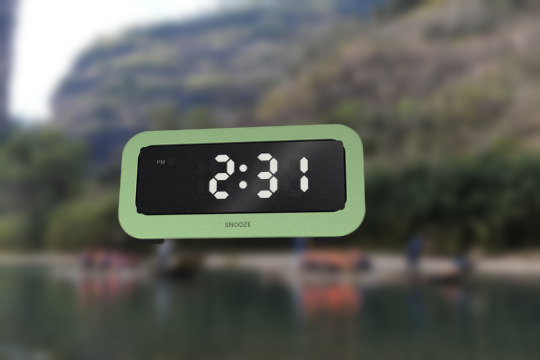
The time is 2h31
